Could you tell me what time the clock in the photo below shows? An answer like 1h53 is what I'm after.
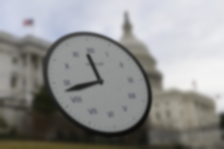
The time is 11h43
